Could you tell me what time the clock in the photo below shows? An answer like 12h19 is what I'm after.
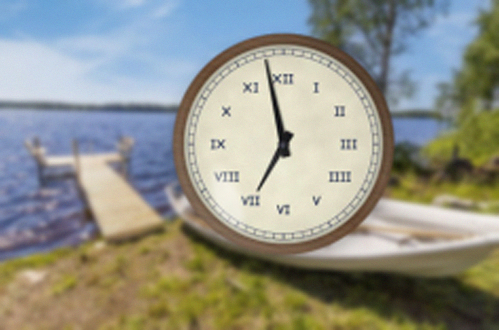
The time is 6h58
